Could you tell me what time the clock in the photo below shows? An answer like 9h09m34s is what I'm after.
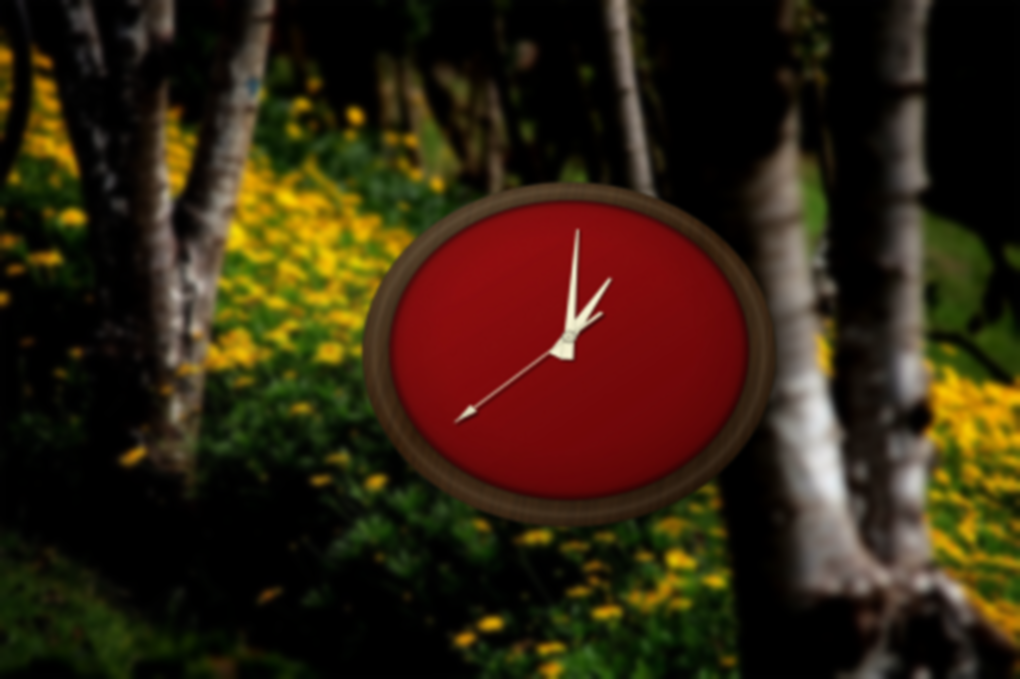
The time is 1h00m38s
